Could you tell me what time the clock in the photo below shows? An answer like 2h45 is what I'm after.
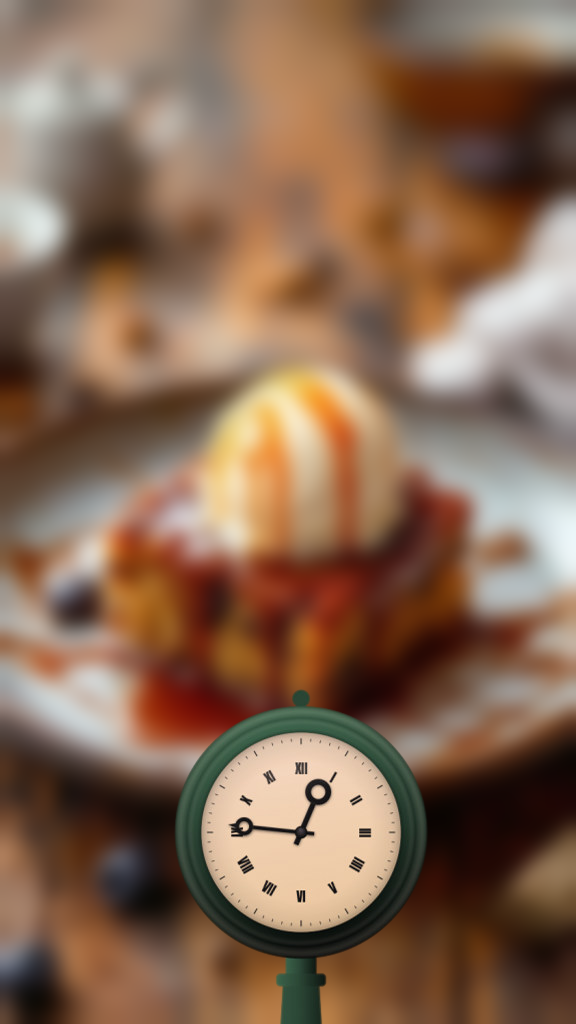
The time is 12h46
